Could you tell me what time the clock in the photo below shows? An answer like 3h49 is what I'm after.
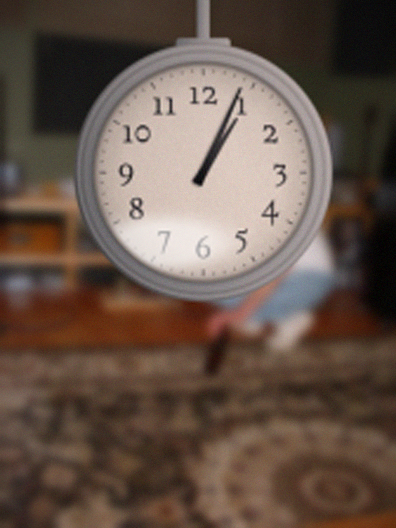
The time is 1h04
